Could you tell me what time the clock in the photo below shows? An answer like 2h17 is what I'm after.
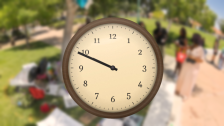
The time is 9h49
